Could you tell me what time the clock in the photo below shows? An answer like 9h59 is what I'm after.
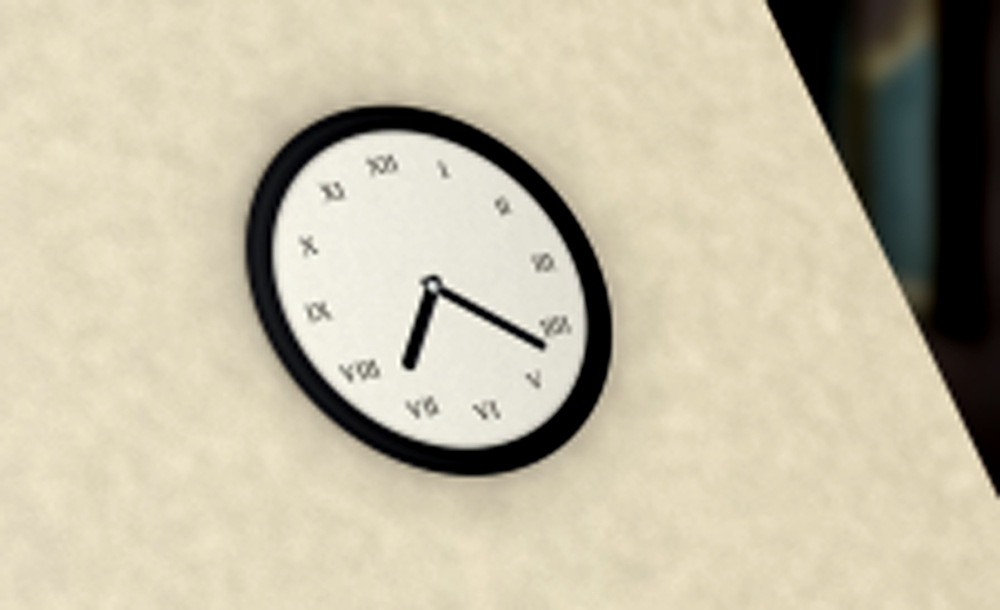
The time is 7h22
